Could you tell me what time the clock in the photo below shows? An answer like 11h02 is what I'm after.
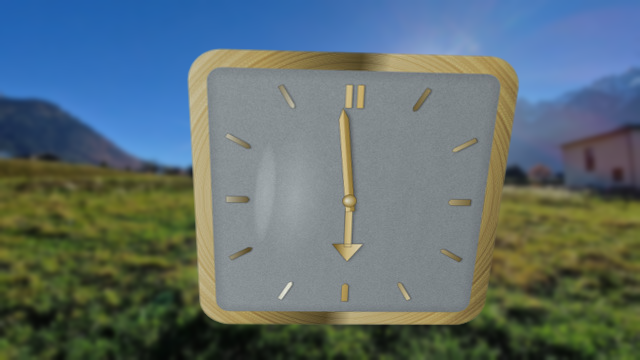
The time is 5h59
